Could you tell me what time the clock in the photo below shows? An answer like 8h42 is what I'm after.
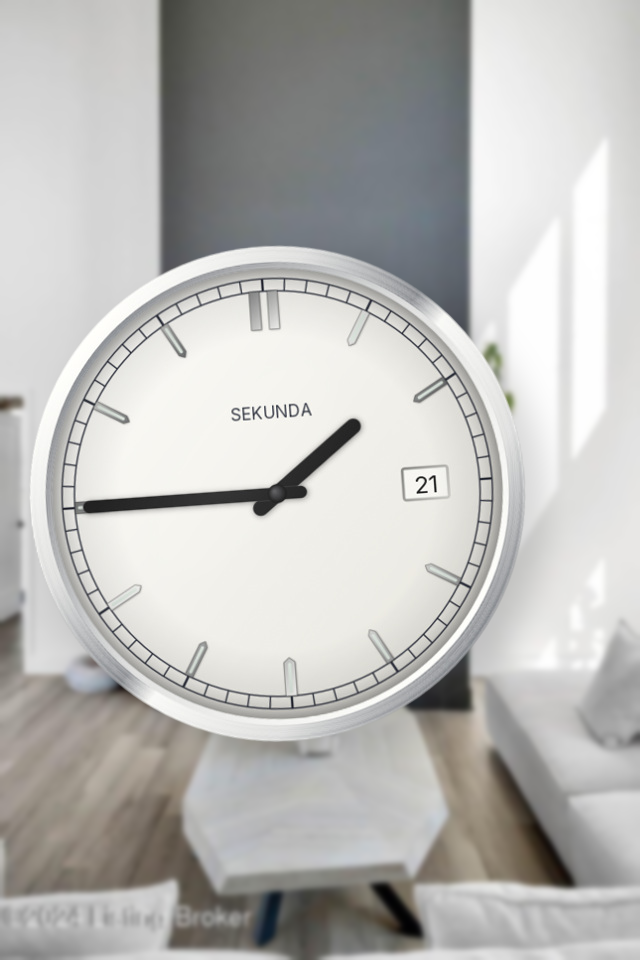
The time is 1h45
